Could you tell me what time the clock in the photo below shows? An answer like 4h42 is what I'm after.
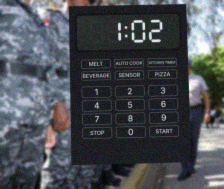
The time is 1h02
